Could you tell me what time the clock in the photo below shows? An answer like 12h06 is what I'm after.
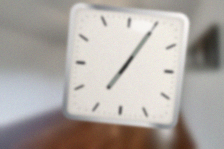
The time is 7h05
